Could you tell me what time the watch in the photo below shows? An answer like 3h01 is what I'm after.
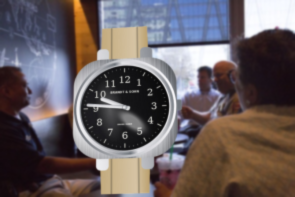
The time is 9h46
